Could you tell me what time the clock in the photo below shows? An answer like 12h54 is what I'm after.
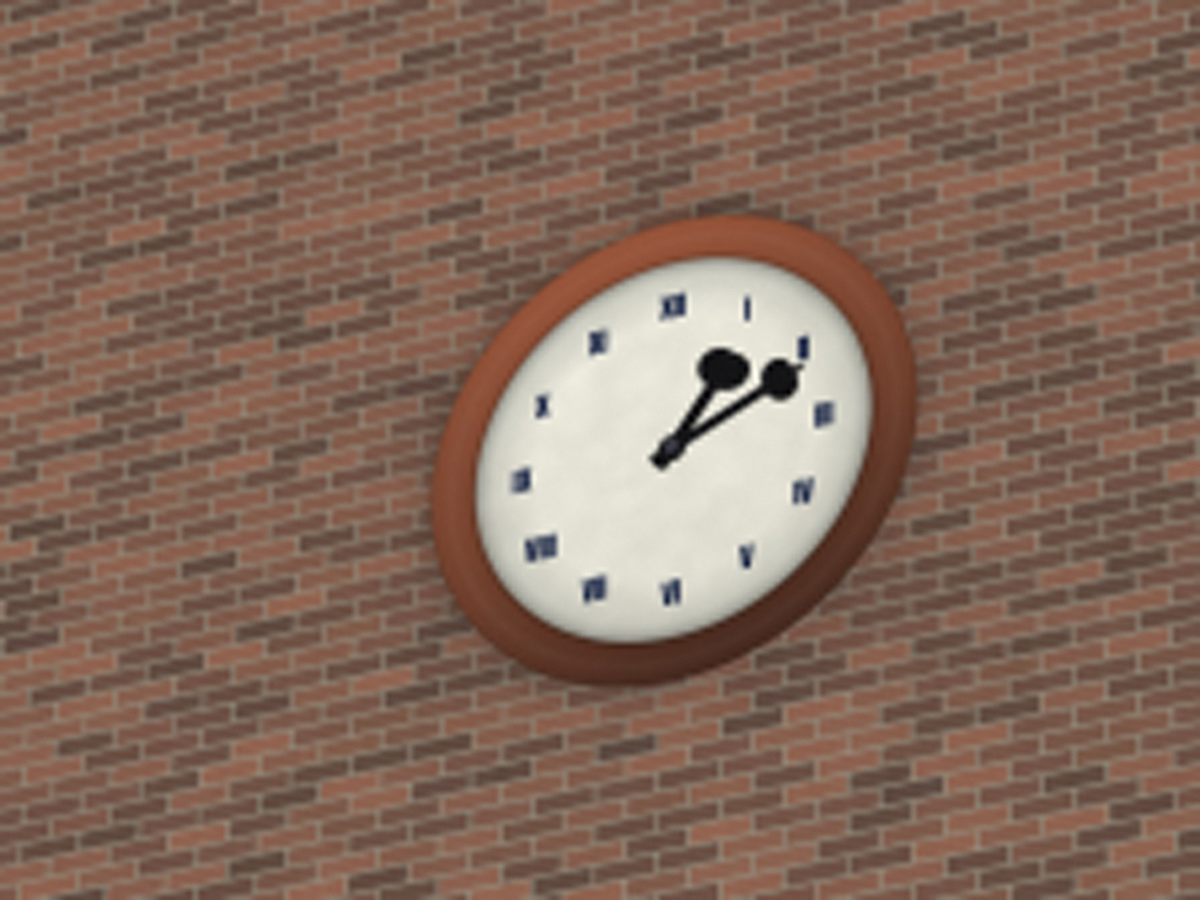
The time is 1h11
